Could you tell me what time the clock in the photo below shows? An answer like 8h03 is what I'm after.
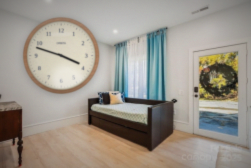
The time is 3h48
